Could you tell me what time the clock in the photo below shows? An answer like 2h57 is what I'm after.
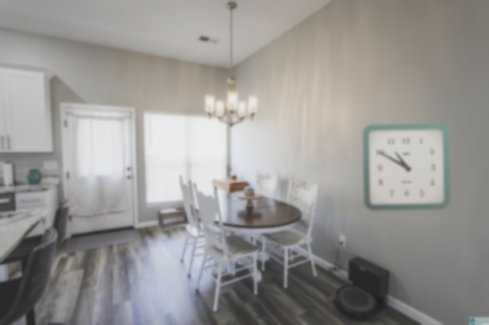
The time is 10h50
